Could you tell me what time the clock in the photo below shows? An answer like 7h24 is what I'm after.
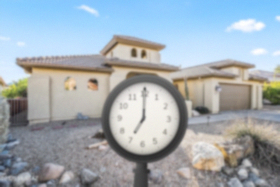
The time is 7h00
